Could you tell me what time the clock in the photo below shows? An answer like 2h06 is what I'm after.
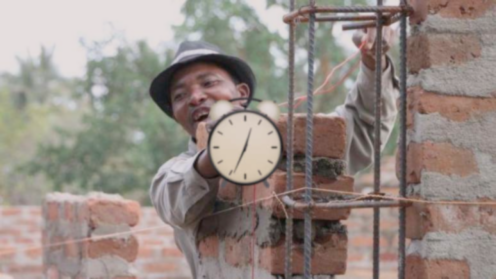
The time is 12h34
